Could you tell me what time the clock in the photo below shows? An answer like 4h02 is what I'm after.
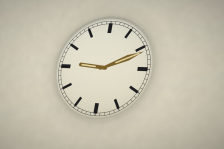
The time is 9h11
